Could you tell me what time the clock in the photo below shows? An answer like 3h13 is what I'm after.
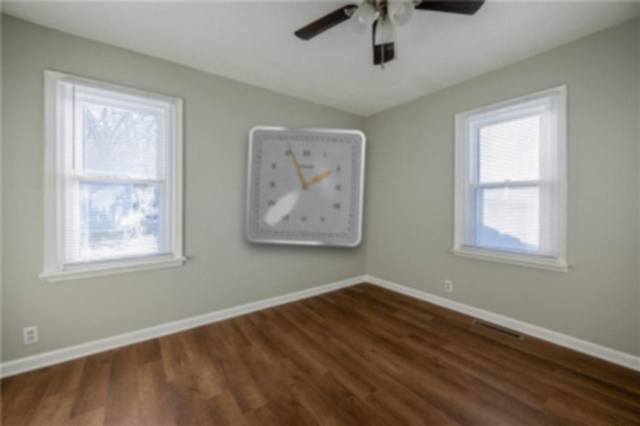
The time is 1h56
